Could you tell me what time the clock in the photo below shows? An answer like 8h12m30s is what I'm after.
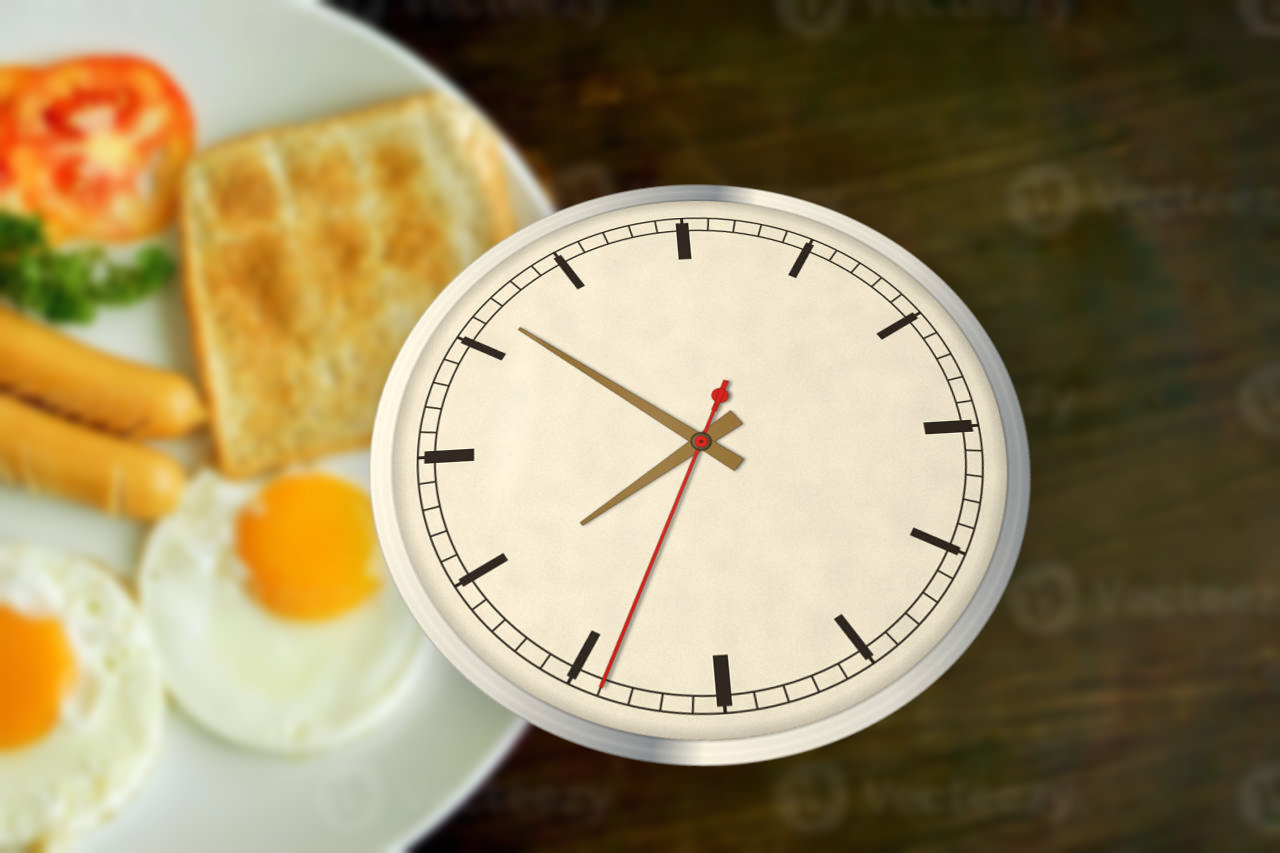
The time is 7h51m34s
